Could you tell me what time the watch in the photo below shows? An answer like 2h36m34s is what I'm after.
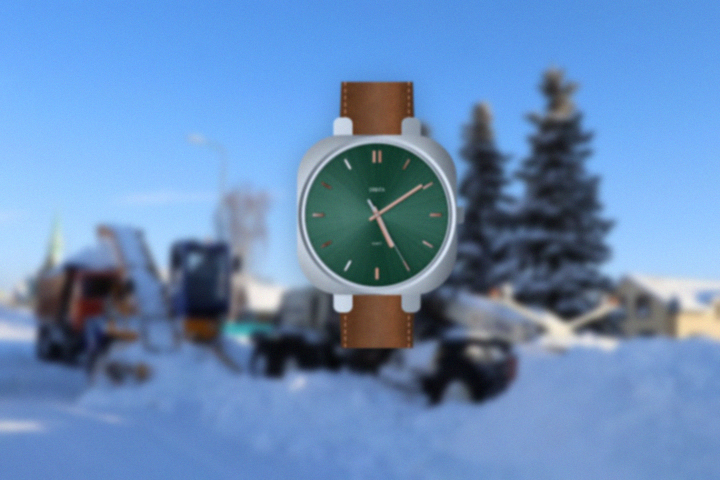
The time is 5h09m25s
